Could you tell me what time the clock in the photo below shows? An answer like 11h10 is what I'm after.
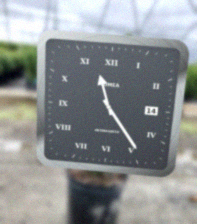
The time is 11h24
